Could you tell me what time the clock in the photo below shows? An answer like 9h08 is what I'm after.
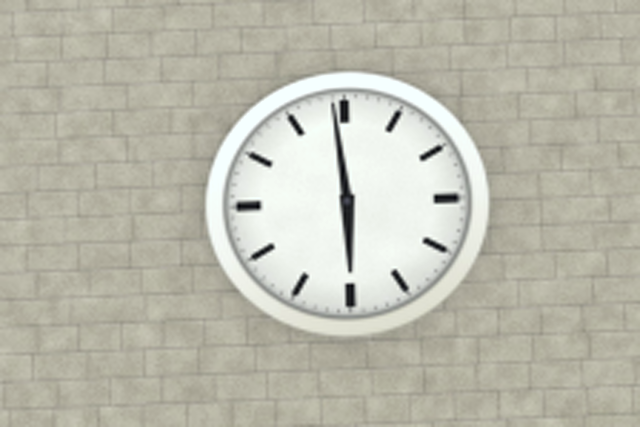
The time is 5h59
